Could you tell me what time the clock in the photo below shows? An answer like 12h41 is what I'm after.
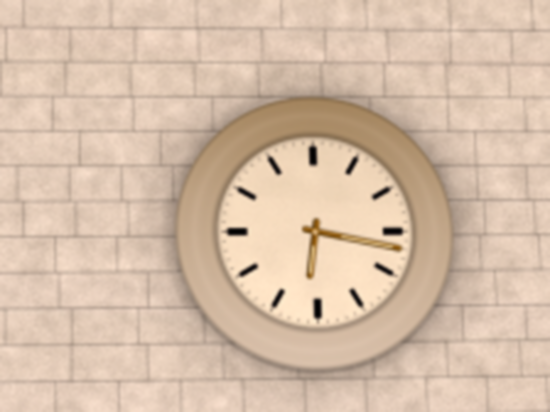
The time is 6h17
